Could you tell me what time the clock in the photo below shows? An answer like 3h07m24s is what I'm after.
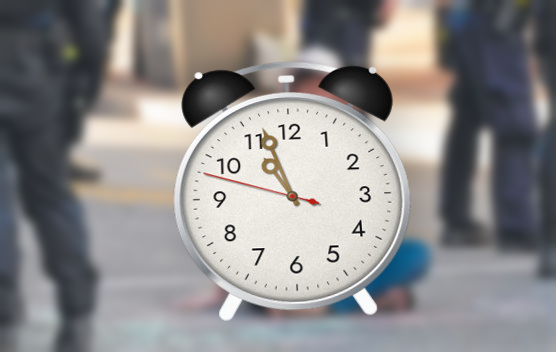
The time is 10h56m48s
